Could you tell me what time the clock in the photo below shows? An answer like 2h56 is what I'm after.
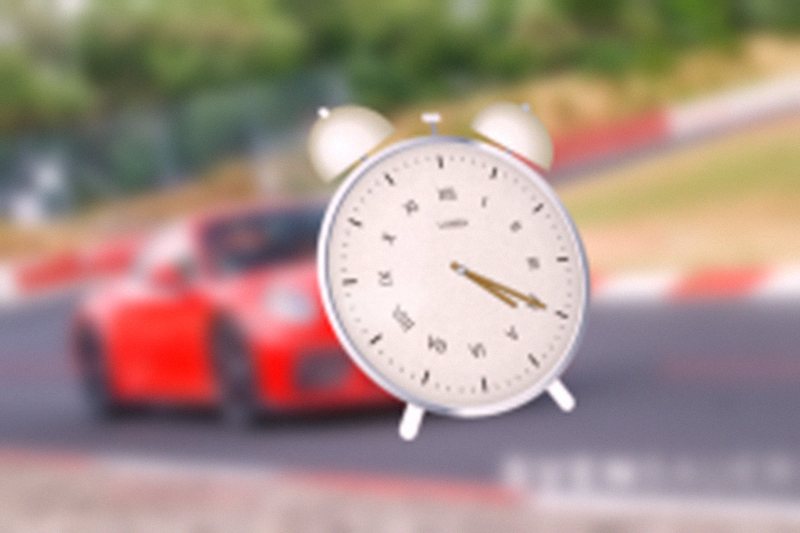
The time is 4h20
